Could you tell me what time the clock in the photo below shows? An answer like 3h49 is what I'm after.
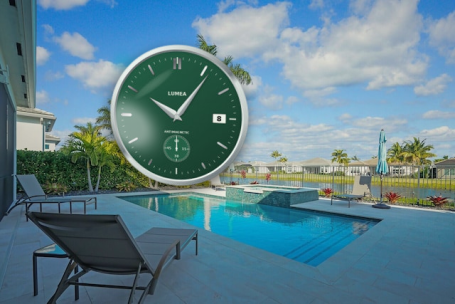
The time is 10h06
